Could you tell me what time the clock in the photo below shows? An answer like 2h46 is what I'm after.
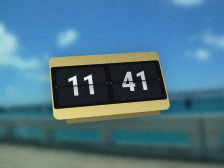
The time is 11h41
